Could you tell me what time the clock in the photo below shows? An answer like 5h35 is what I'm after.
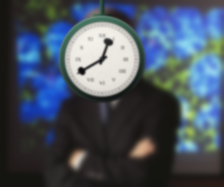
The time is 12h40
